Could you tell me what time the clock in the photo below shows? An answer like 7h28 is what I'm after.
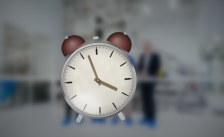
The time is 3h57
